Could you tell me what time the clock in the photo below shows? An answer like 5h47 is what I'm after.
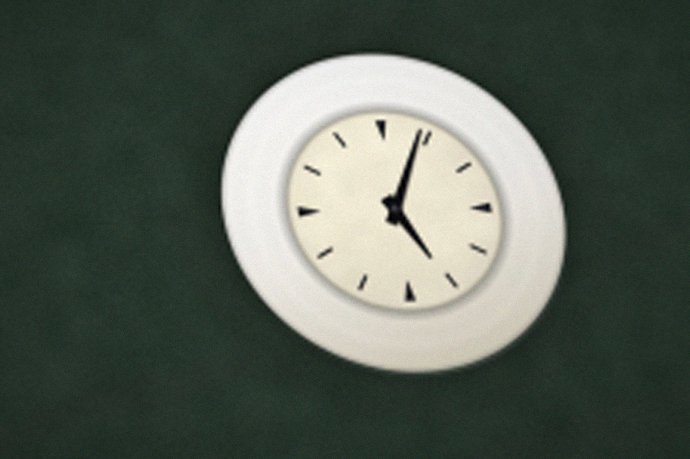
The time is 5h04
